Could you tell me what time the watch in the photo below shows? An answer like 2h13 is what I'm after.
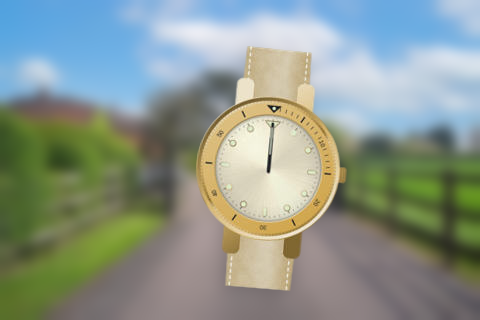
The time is 12h00
